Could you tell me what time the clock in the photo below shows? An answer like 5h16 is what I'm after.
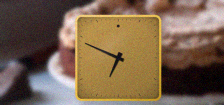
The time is 6h49
